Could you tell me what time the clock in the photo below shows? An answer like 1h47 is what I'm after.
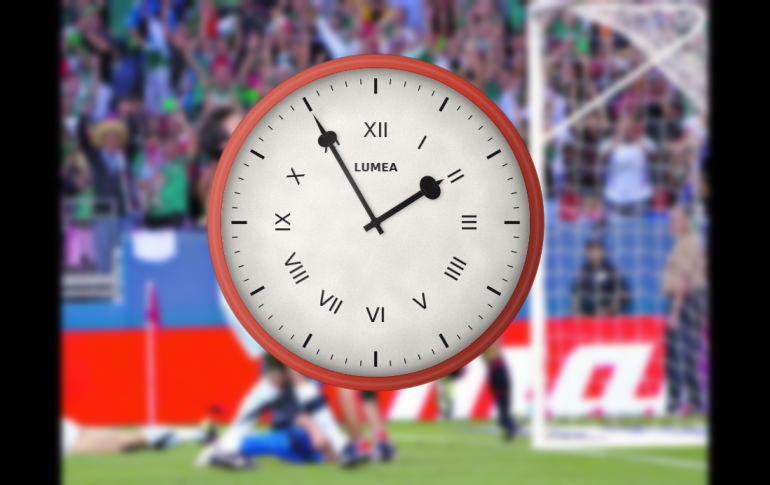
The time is 1h55
